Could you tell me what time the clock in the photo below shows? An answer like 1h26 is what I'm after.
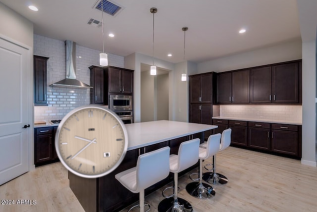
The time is 9h39
